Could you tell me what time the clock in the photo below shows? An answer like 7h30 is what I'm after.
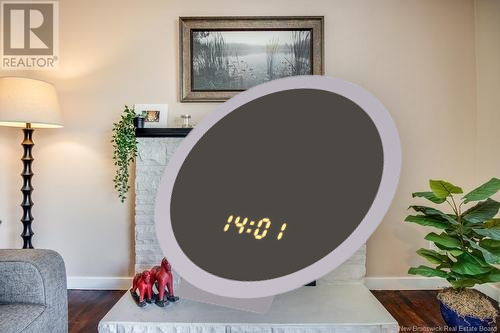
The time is 14h01
